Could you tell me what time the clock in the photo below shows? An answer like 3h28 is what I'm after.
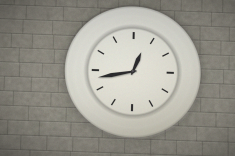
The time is 12h43
